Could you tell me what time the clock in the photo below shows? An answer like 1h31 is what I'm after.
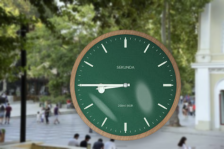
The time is 8h45
